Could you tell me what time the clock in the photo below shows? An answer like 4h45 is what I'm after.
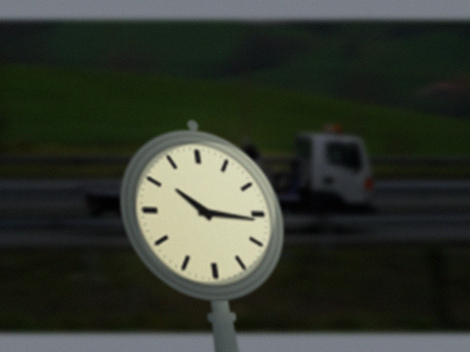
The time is 10h16
